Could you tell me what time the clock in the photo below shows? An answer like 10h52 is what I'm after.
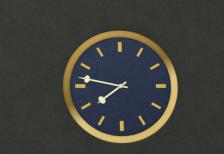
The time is 7h47
